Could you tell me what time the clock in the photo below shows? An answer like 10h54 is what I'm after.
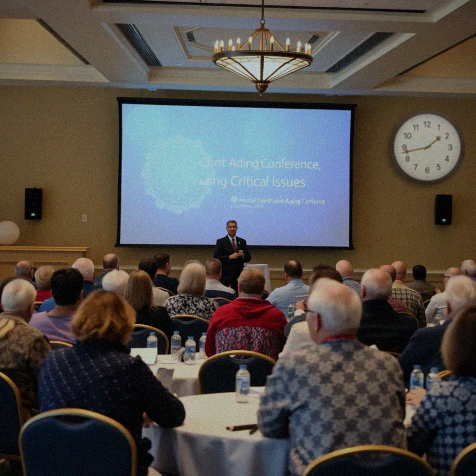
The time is 1h43
